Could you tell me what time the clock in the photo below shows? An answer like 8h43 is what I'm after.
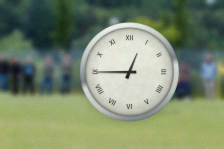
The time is 12h45
